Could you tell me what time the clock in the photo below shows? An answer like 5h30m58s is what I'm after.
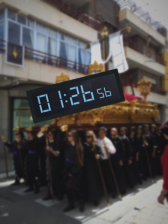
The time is 1h26m56s
